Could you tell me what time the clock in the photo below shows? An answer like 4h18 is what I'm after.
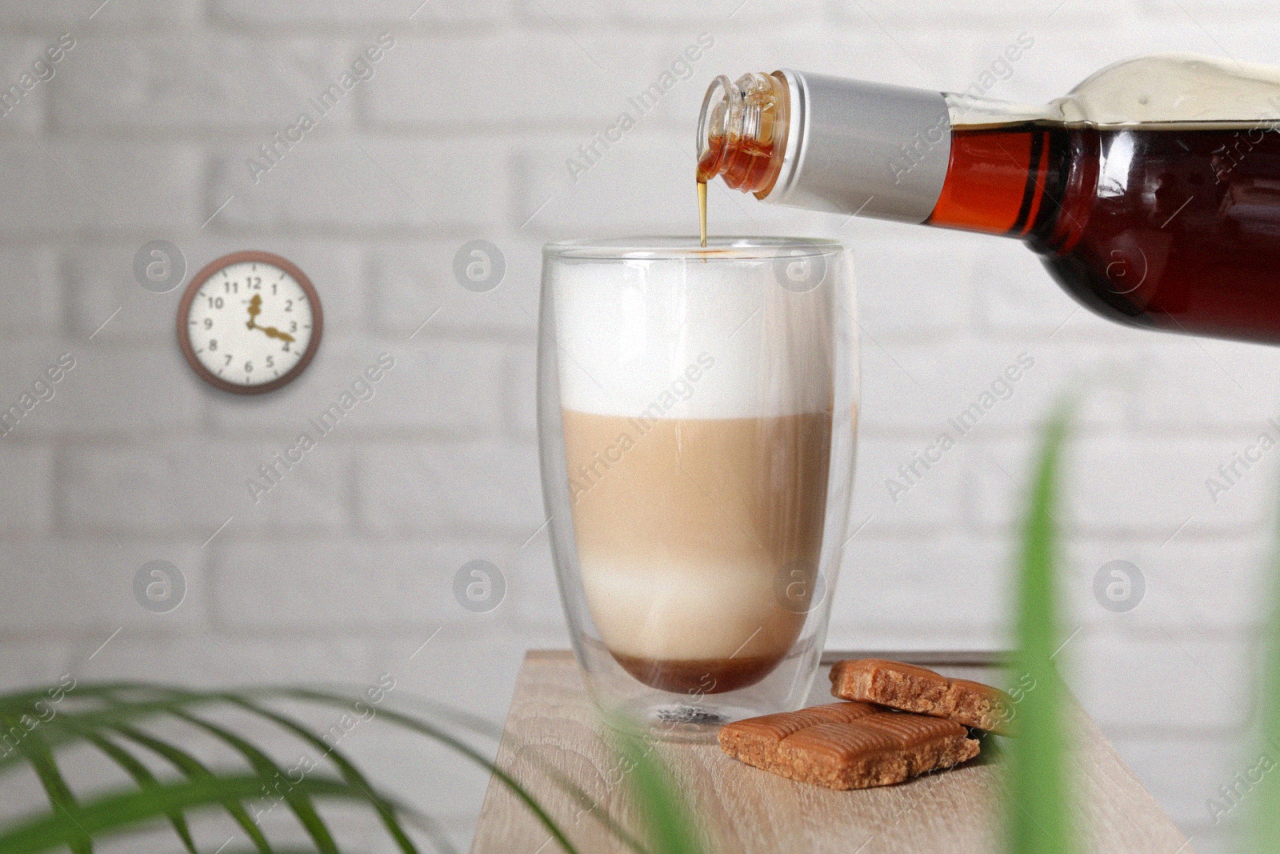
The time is 12h18
